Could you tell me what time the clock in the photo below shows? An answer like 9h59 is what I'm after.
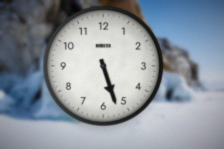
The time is 5h27
